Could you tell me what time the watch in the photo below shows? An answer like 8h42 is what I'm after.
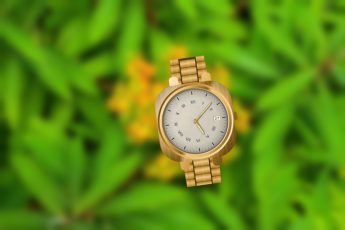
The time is 5h08
